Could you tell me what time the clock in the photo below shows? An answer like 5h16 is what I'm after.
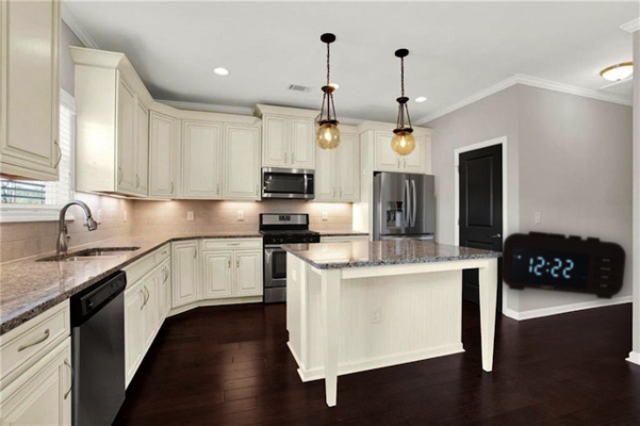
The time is 12h22
